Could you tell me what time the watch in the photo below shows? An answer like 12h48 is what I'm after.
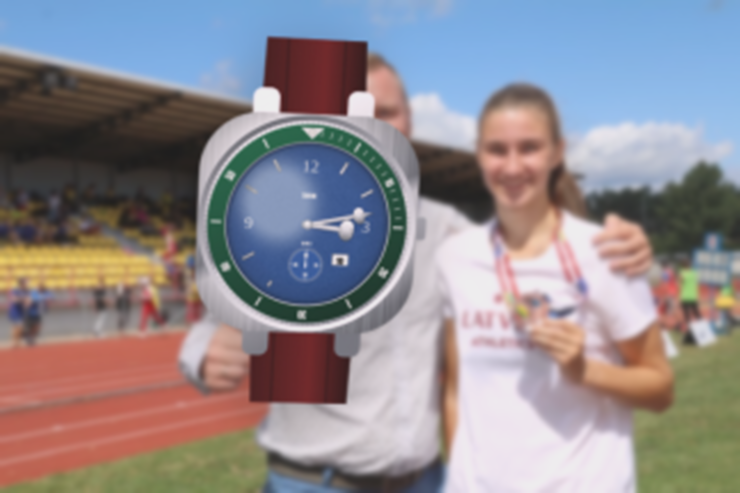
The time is 3h13
